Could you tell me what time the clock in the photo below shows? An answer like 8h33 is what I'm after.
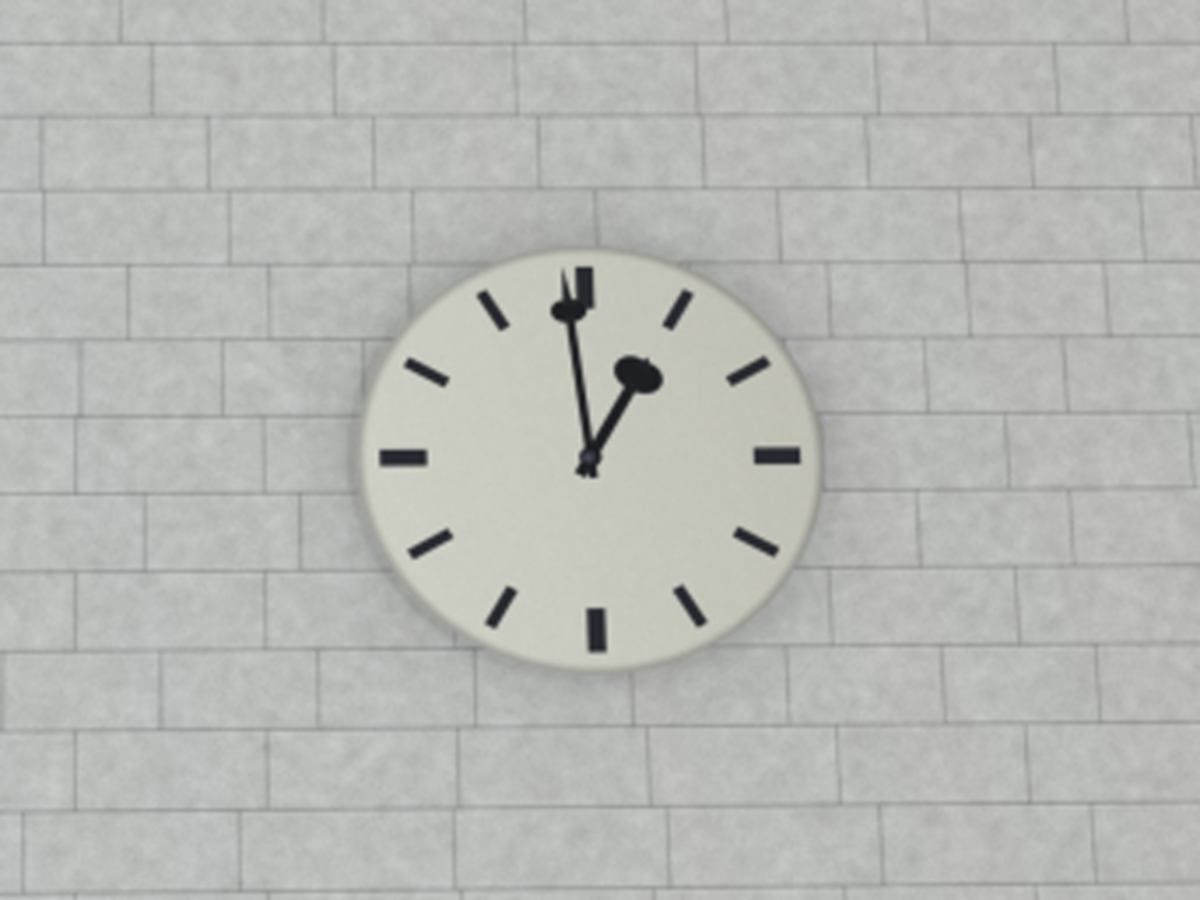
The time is 12h59
